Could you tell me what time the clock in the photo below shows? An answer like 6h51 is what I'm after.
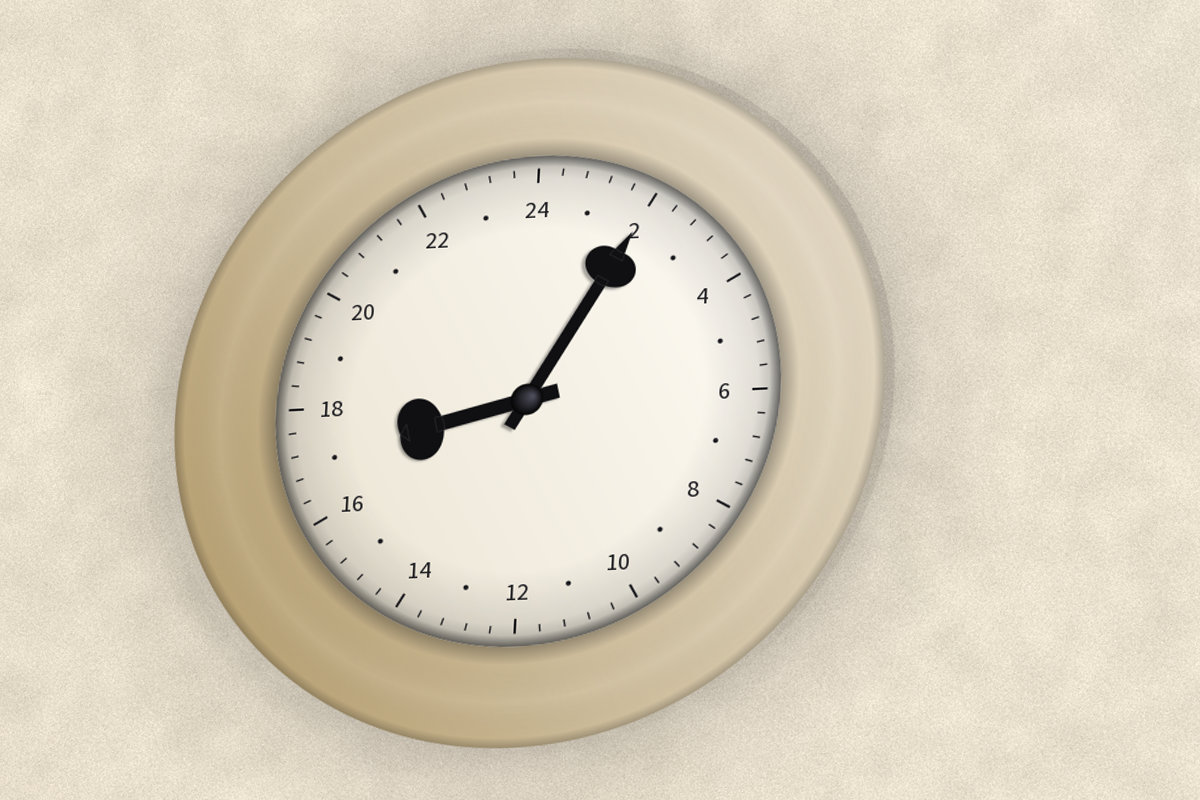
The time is 17h05
